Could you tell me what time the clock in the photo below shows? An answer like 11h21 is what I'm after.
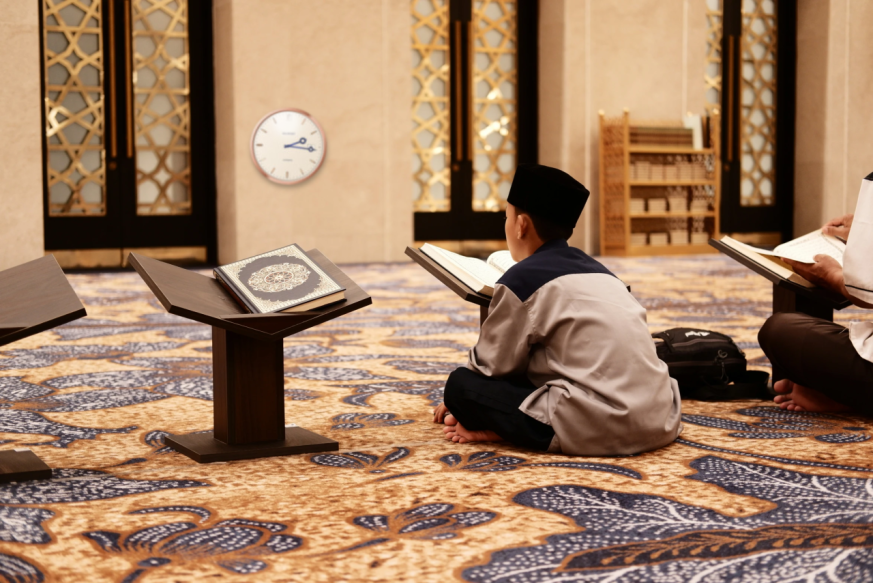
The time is 2h16
